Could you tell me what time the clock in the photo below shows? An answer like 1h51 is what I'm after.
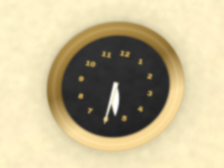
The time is 5h30
